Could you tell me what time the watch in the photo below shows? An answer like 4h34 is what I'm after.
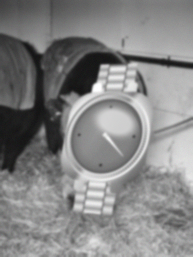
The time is 4h22
